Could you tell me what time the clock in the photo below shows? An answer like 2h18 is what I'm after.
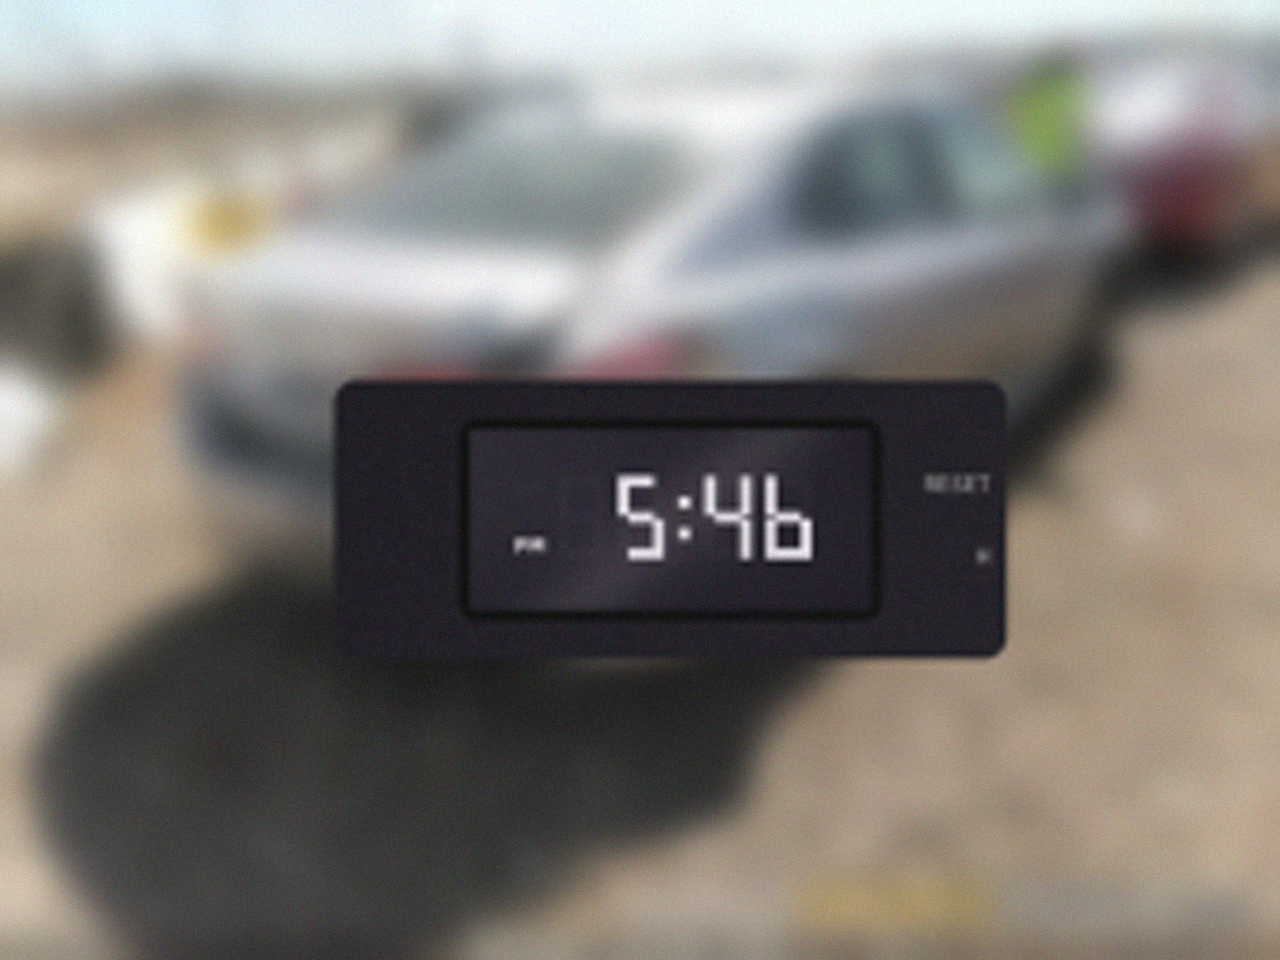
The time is 5h46
